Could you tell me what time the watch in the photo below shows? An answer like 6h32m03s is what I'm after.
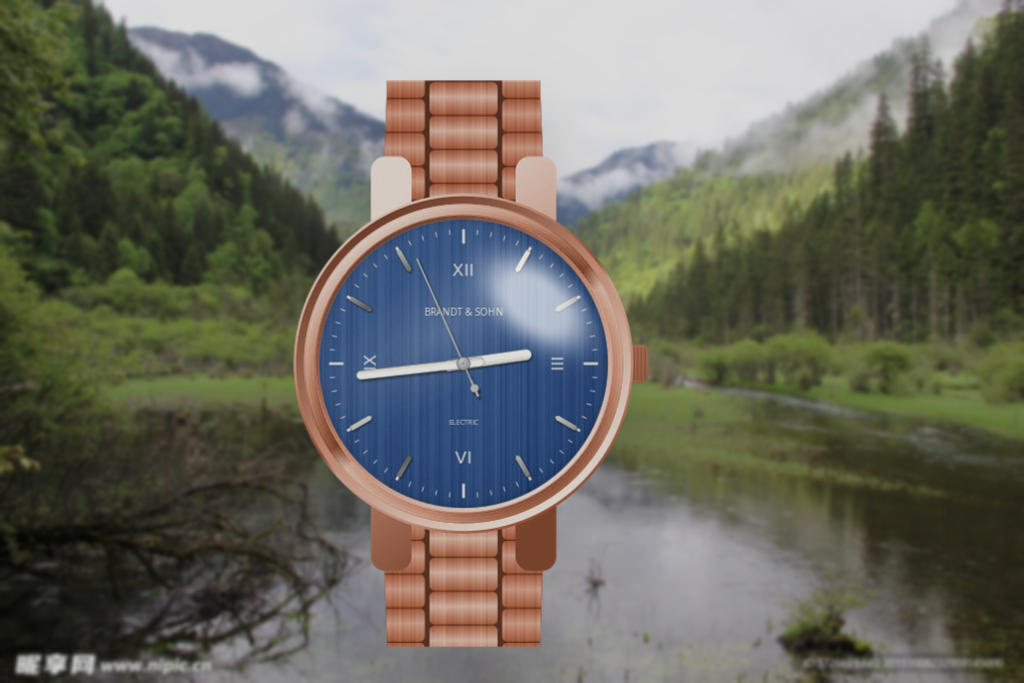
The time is 2h43m56s
